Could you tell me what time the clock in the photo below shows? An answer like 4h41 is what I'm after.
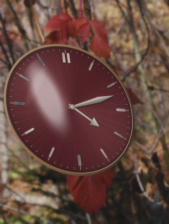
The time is 4h12
